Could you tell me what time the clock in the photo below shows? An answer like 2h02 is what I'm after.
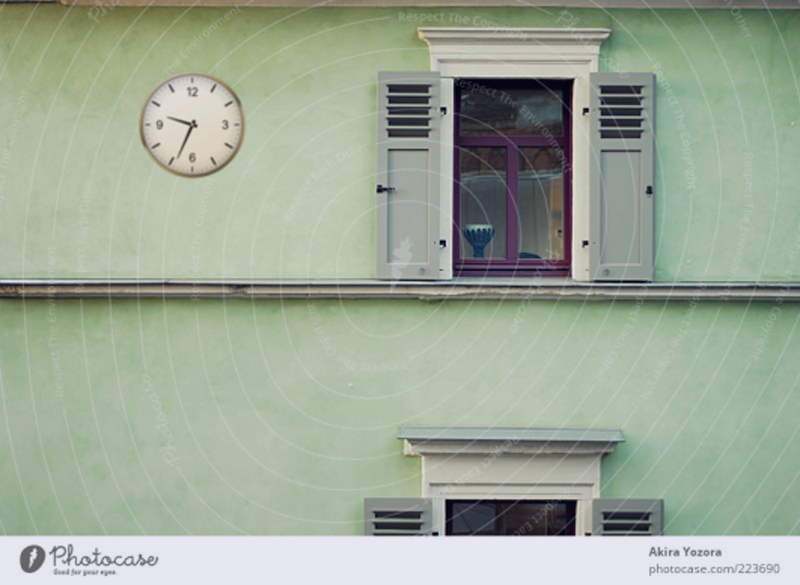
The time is 9h34
